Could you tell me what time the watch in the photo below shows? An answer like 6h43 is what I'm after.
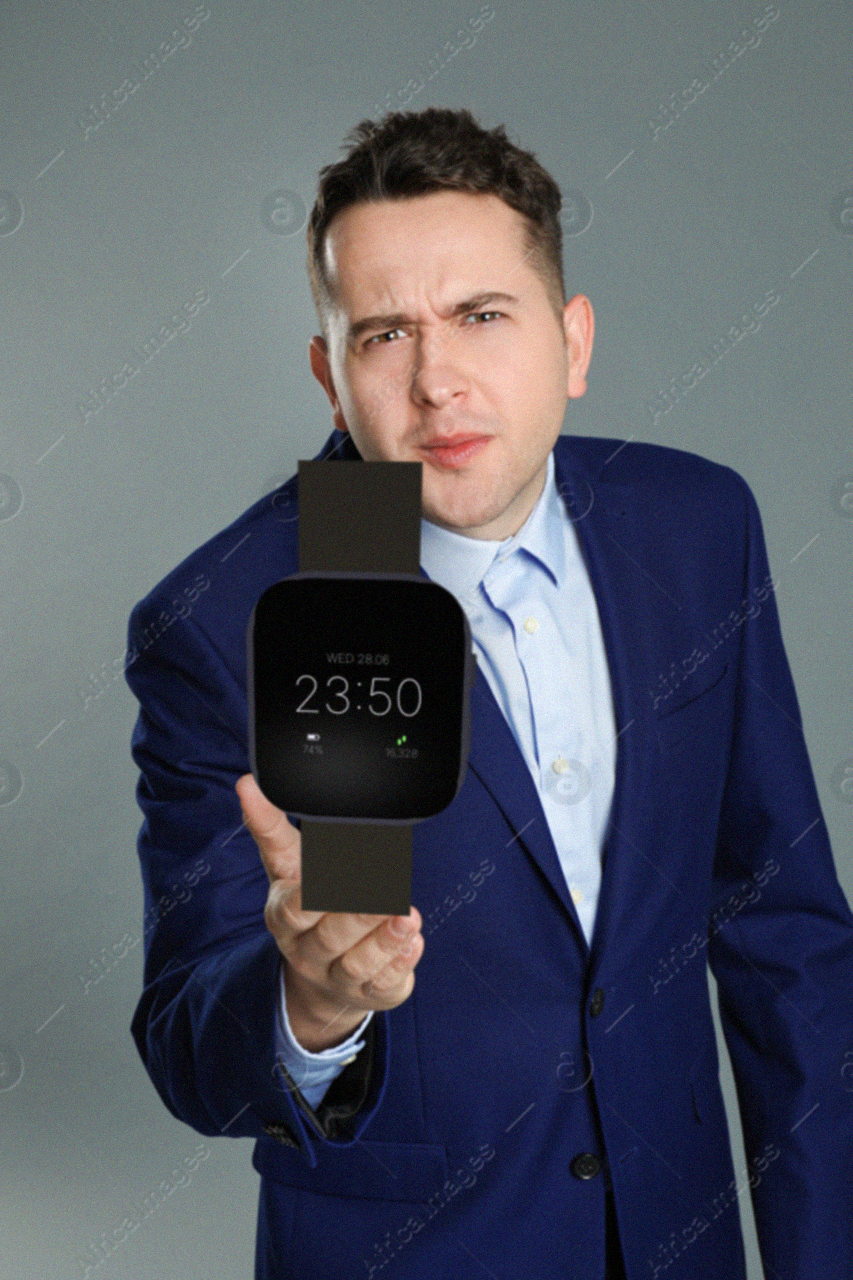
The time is 23h50
